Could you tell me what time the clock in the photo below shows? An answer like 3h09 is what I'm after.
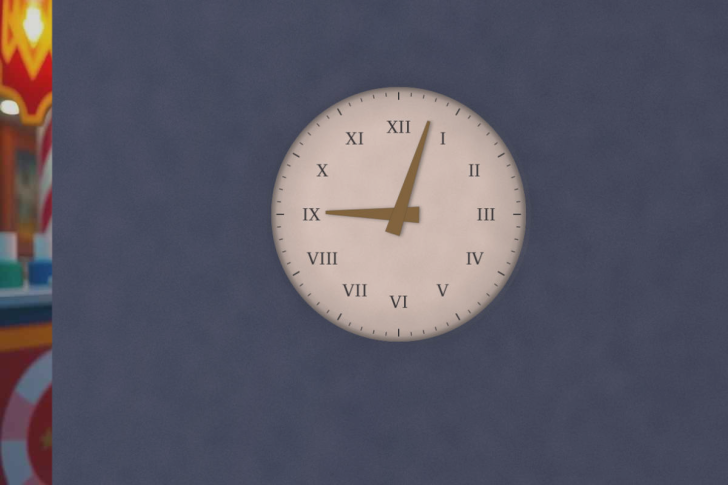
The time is 9h03
